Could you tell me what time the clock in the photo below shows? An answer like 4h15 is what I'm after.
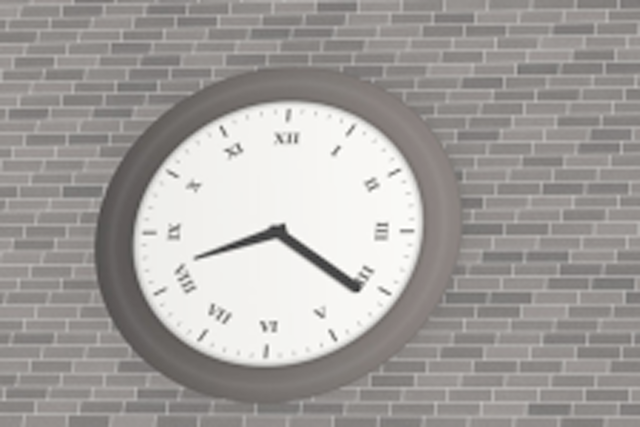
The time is 8h21
